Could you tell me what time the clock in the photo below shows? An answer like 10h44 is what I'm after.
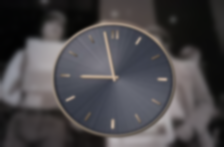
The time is 8h58
